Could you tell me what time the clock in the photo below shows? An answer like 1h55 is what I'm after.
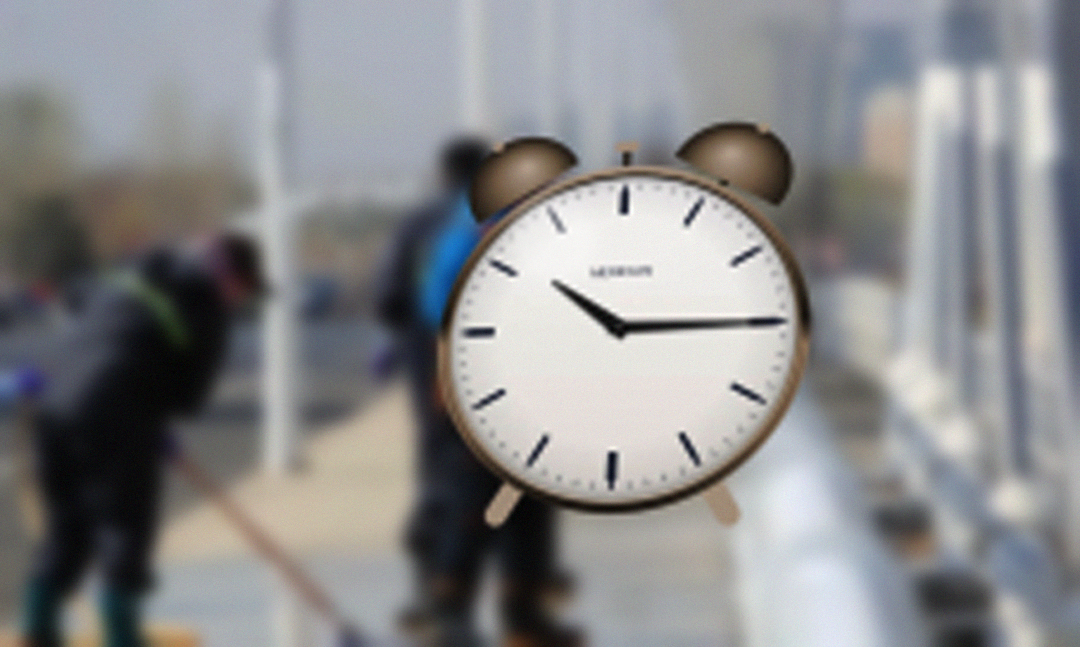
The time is 10h15
